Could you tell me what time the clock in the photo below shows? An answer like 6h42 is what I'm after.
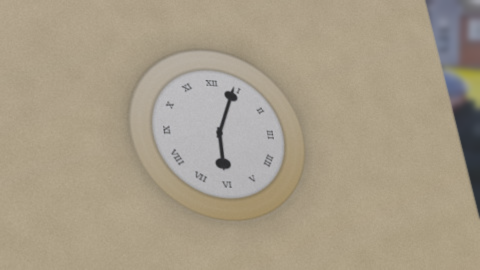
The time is 6h04
